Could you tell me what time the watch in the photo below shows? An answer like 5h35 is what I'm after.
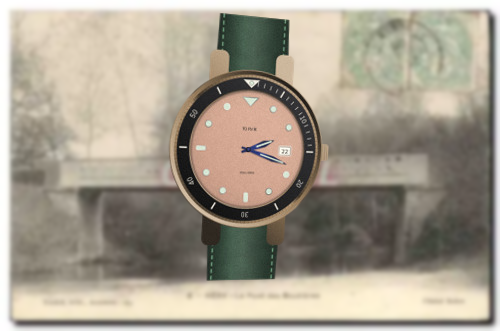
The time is 2h18
